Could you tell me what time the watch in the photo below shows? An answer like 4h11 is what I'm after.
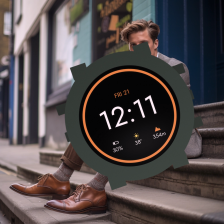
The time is 12h11
